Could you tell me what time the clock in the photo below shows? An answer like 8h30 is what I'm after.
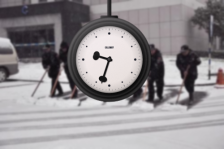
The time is 9h33
